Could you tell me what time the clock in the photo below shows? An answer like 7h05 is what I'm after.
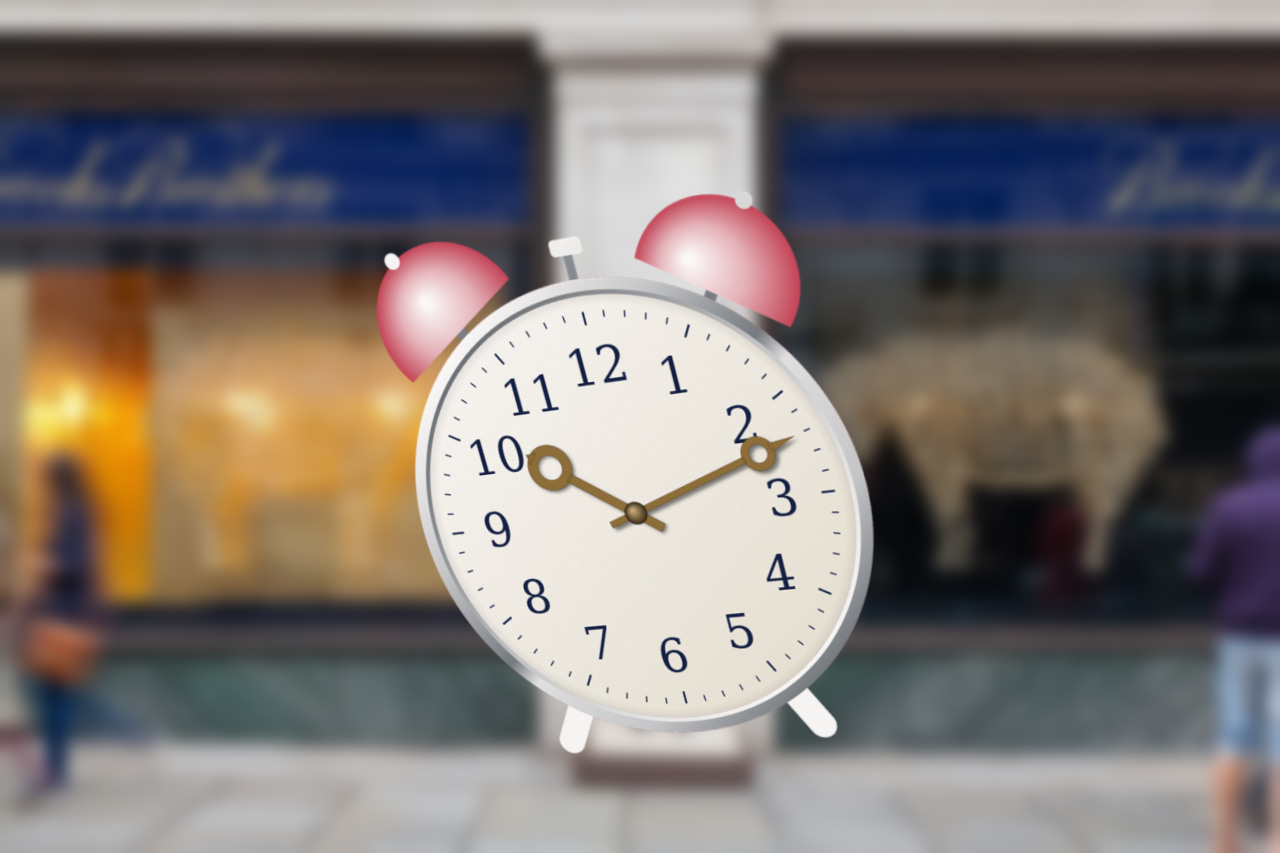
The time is 10h12
